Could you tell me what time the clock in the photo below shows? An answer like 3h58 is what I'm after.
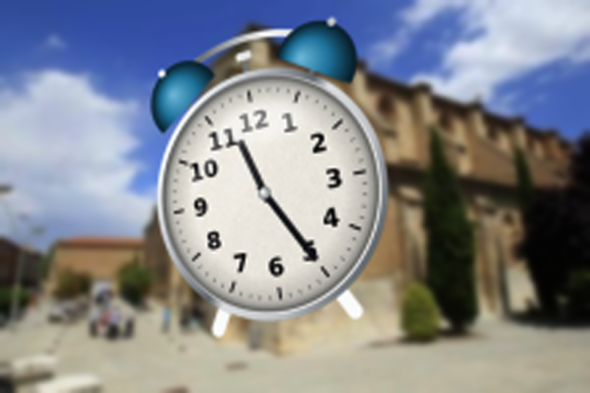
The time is 11h25
